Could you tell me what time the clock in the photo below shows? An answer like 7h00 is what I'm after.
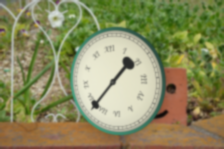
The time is 1h38
